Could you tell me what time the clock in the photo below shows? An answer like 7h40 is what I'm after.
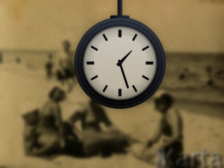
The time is 1h27
